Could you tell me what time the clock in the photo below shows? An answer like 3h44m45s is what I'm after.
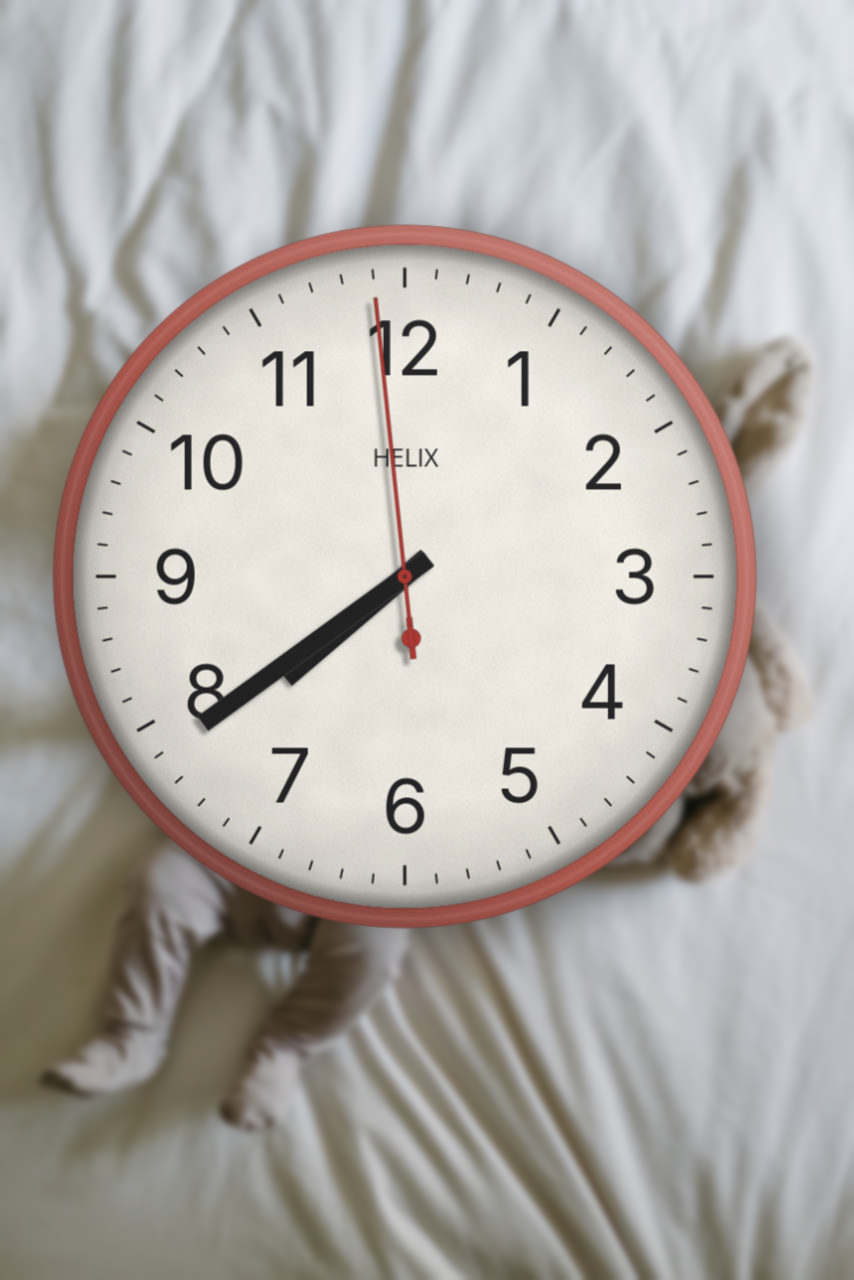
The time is 7h38m59s
